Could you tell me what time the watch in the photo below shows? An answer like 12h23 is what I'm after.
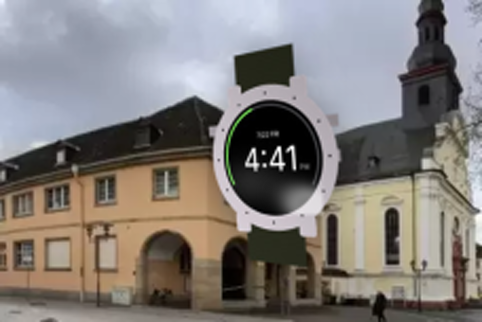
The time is 4h41
